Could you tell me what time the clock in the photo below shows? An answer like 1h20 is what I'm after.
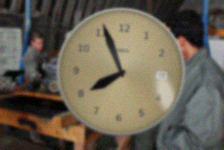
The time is 7h56
